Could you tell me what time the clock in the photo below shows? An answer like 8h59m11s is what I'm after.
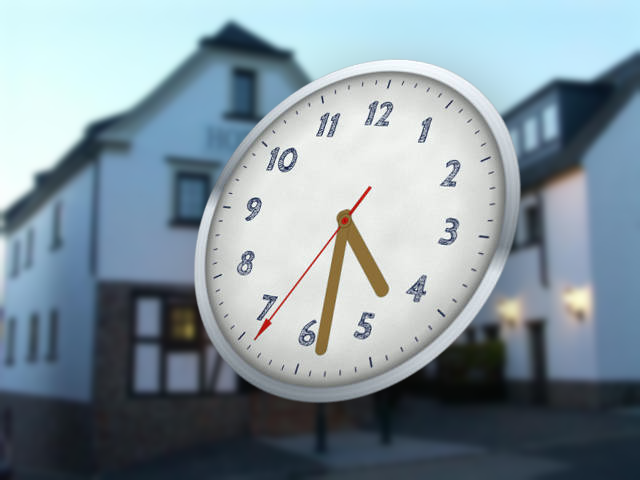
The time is 4h28m34s
